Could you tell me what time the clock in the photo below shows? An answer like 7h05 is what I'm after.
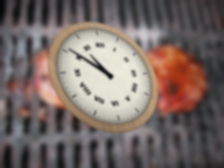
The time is 10h51
